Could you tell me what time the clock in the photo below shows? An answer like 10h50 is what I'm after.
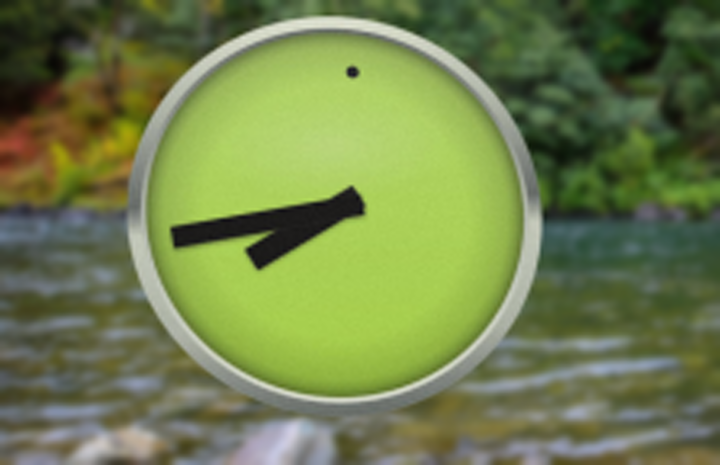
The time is 7h42
